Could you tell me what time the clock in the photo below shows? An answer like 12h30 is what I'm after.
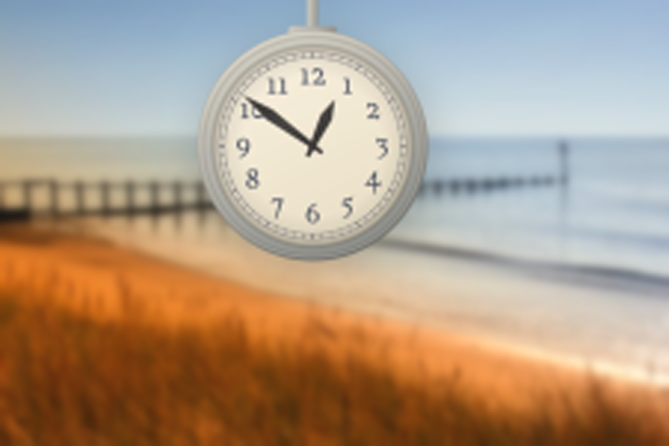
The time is 12h51
